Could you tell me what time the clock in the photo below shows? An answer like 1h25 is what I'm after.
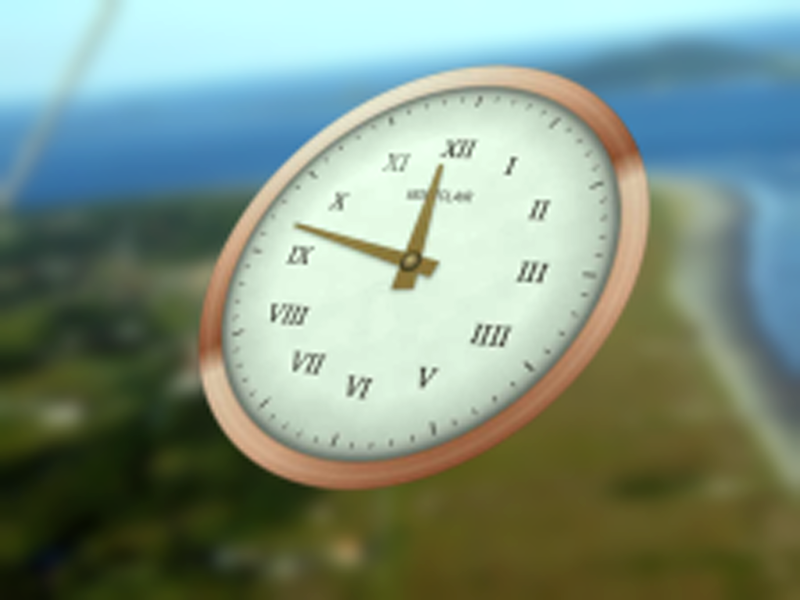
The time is 11h47
